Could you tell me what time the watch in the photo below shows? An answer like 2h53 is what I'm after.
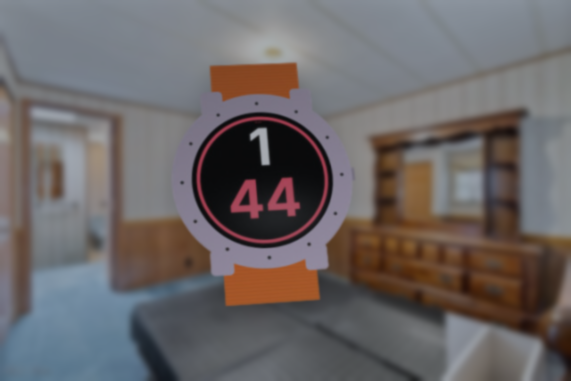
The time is 1h44
